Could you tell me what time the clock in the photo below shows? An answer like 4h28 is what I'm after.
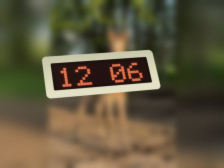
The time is 12h06
